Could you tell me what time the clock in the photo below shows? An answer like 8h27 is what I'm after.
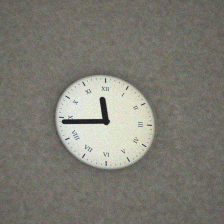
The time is 11h44
